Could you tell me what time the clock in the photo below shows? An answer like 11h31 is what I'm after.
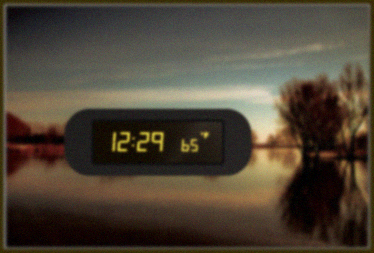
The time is 12h29
